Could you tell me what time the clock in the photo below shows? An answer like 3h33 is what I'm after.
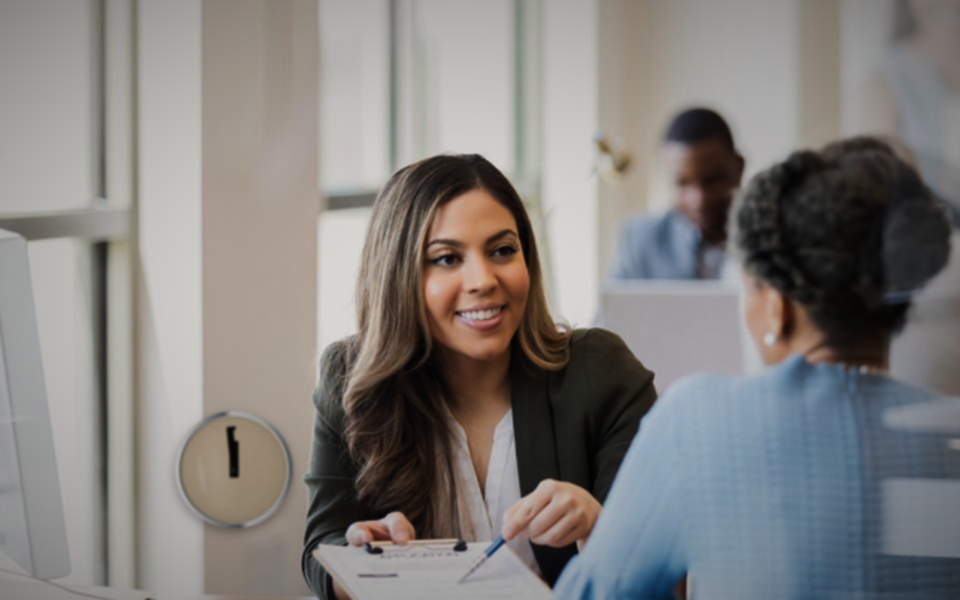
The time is 11h59
